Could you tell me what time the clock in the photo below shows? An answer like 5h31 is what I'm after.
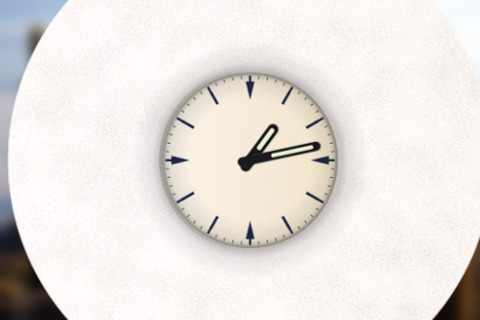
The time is 1h13
